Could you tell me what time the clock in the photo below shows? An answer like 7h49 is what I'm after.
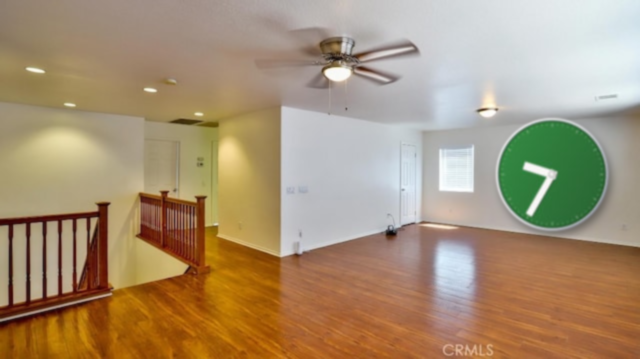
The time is 9h35
